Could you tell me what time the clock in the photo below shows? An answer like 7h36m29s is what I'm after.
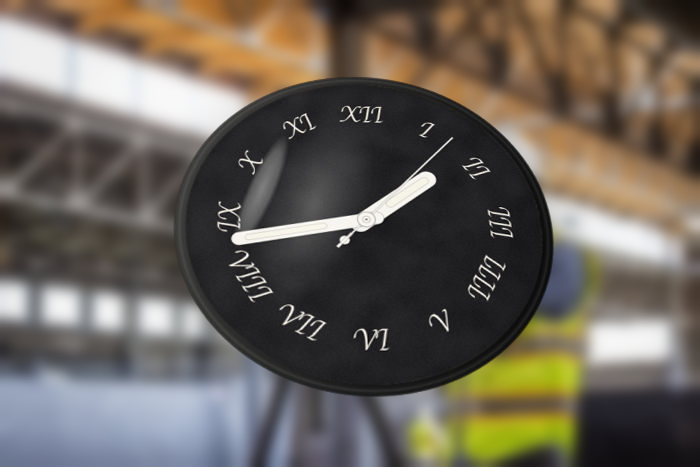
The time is 1h43m07s
